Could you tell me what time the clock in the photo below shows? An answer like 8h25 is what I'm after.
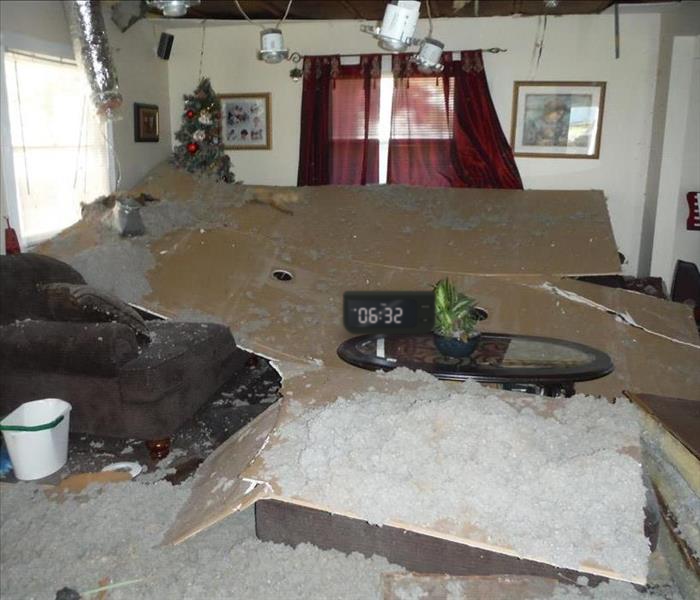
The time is 6h32
